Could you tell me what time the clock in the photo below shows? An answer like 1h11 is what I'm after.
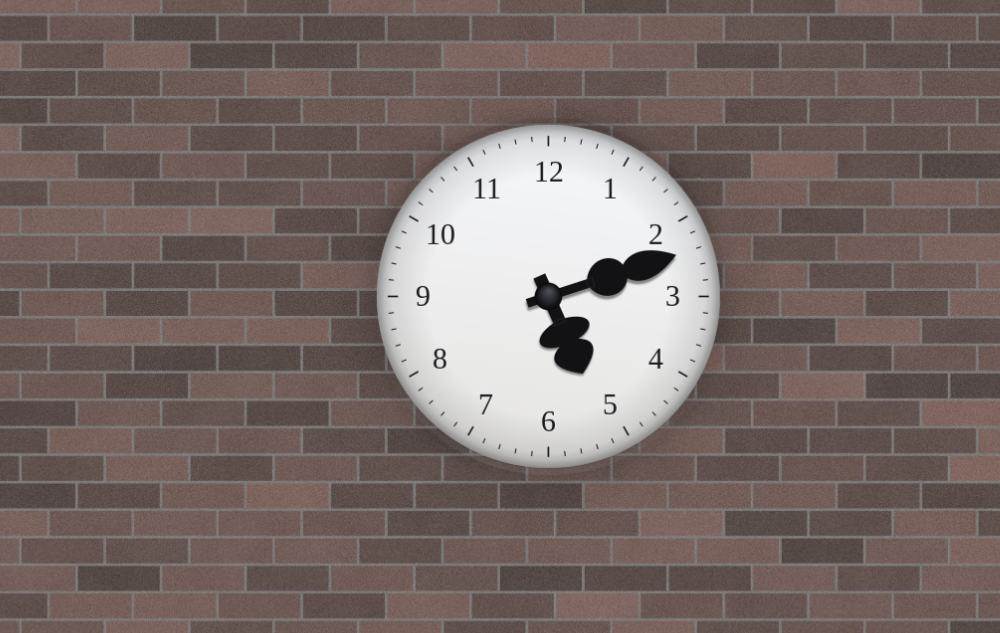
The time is 5h12
